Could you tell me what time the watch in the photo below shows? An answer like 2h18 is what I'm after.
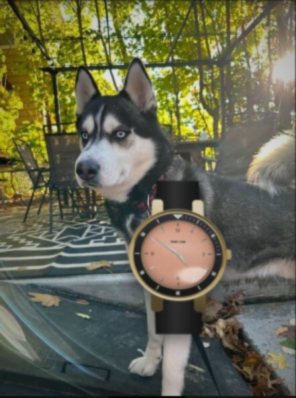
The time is 4h51
